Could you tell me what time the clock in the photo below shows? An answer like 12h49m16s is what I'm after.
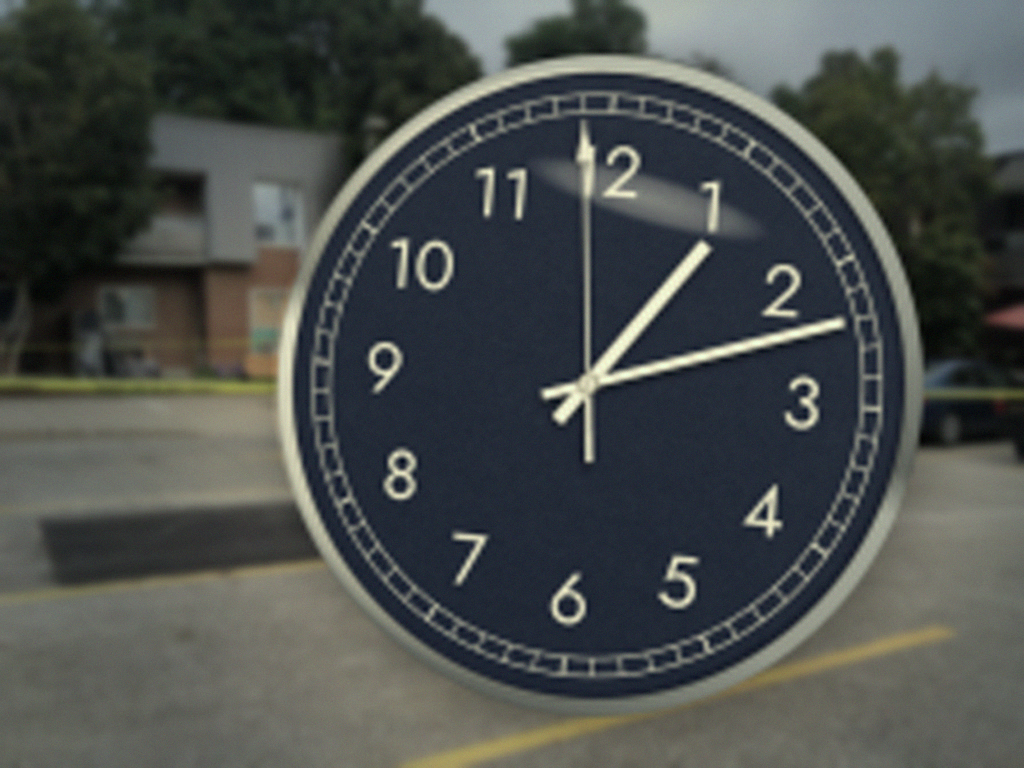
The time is 1h11m59s
